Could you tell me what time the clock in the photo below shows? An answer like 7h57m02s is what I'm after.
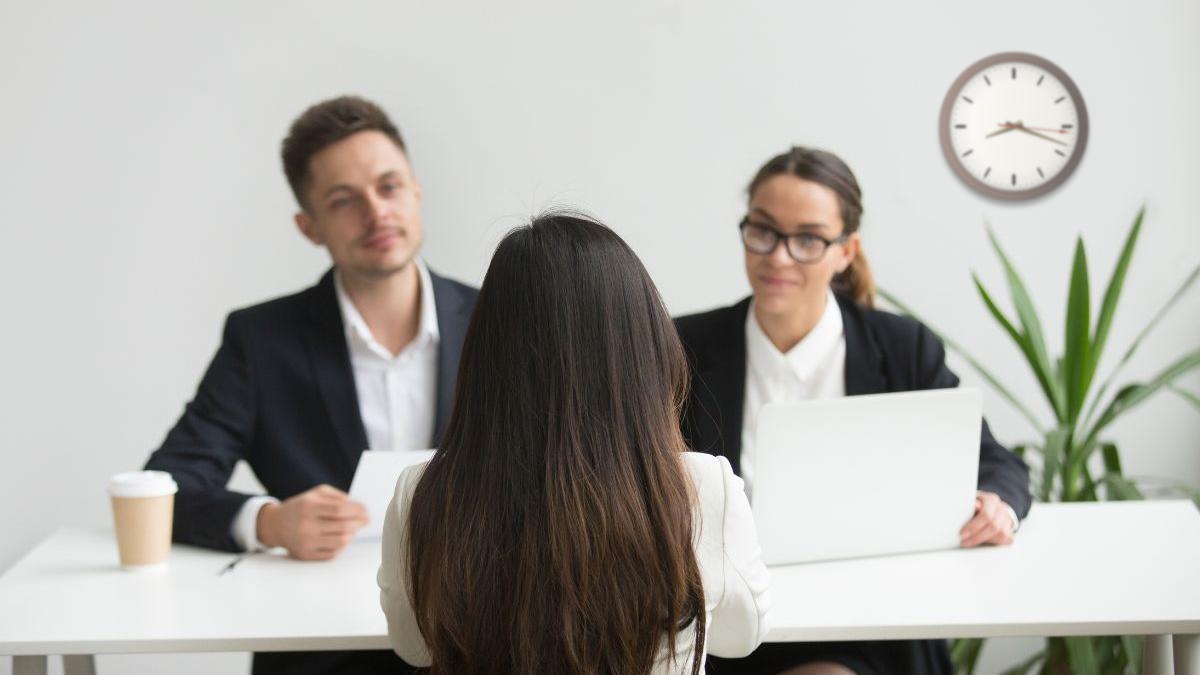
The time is 8h18m16s
